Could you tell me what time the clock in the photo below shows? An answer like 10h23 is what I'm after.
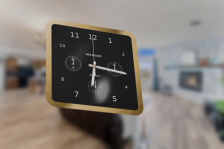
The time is 6h16
